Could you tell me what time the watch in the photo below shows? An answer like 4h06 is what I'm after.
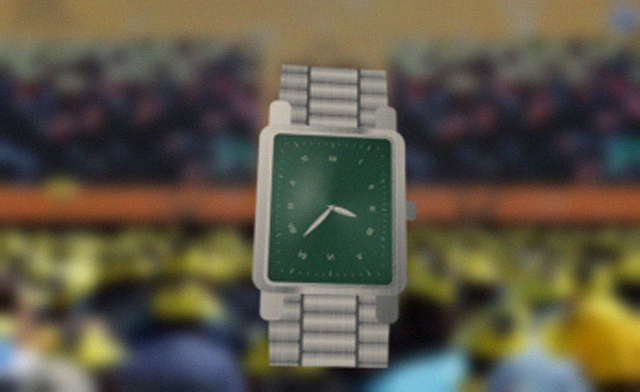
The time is 3h37
